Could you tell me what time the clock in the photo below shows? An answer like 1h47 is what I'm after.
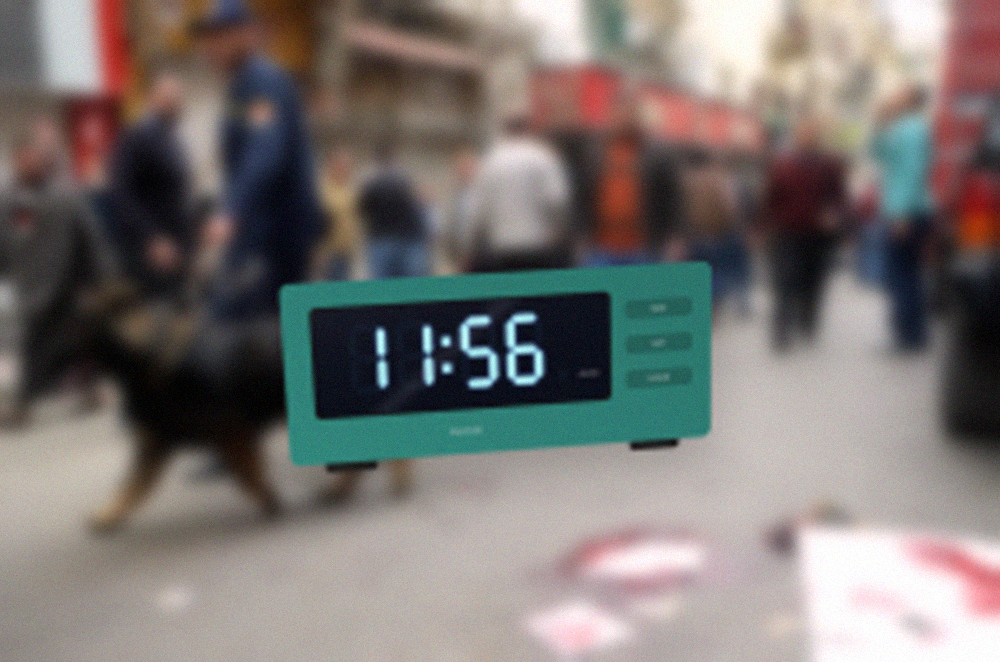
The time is 11h56
